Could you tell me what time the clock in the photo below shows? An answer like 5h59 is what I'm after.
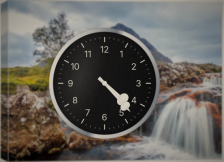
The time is 4h23
